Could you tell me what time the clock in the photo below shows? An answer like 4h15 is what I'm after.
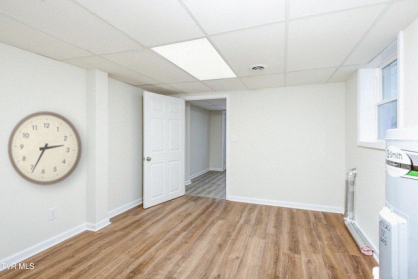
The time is 2h34
